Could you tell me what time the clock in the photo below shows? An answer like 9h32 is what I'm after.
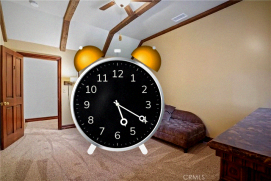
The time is 5h20
